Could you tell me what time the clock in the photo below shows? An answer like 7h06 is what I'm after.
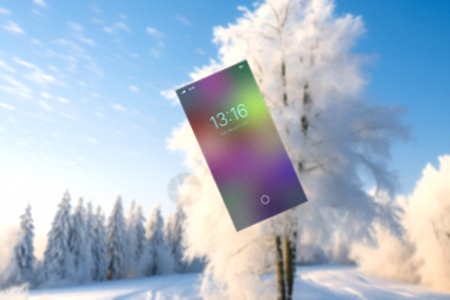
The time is 13h16
